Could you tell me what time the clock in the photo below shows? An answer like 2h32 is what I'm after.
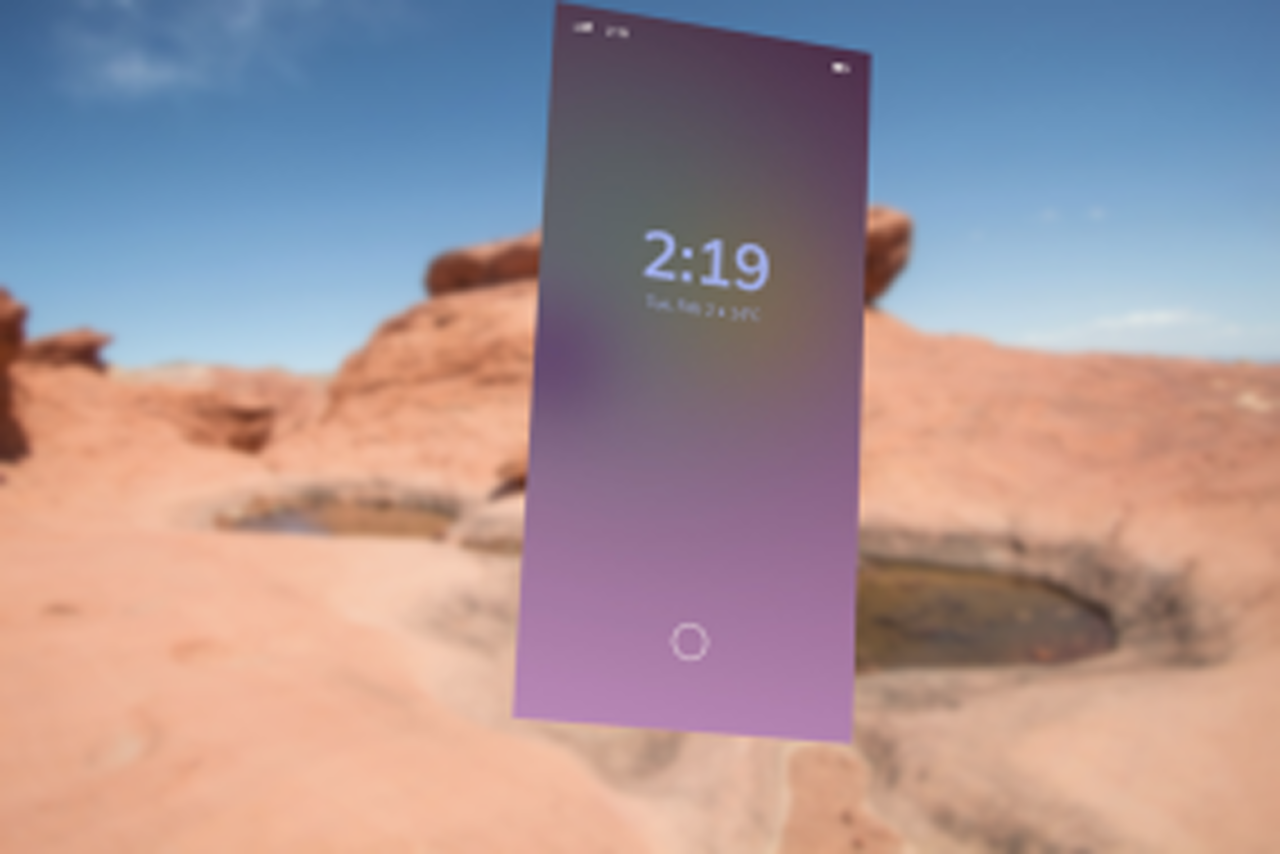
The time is 2h19
